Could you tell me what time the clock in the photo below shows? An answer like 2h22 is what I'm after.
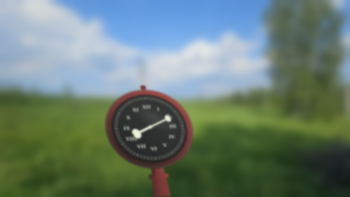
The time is 8h11
